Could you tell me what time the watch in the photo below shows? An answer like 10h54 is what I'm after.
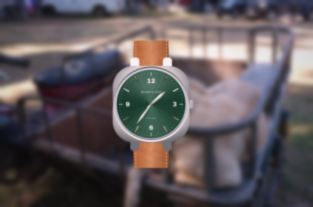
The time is 1h36
